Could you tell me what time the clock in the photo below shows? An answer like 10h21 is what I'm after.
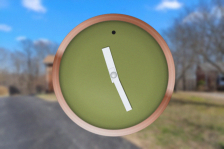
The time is 11h26
